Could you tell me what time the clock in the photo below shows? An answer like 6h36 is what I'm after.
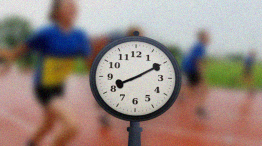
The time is 8h10
